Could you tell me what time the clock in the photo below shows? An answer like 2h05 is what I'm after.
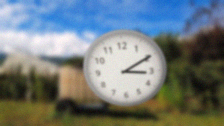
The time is 3h10
